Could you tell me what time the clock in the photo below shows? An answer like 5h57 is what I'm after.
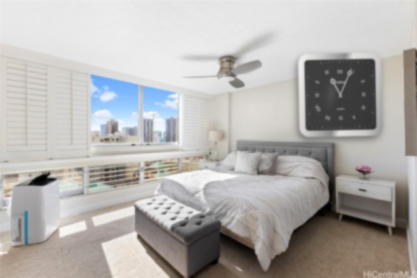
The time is 11h04
